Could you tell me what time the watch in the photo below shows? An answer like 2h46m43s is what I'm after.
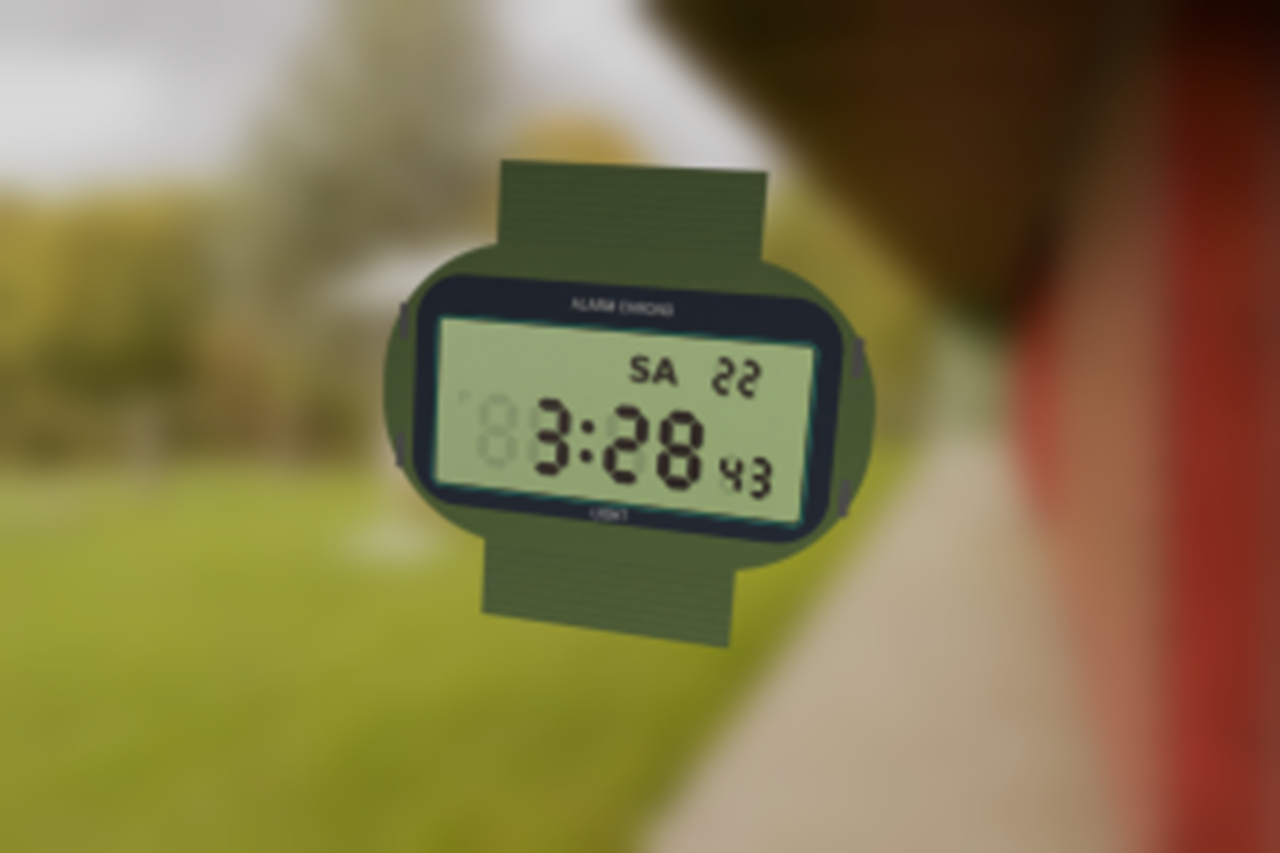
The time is 3h28m43s
